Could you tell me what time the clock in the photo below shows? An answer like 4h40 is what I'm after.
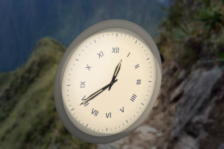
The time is 12h40
